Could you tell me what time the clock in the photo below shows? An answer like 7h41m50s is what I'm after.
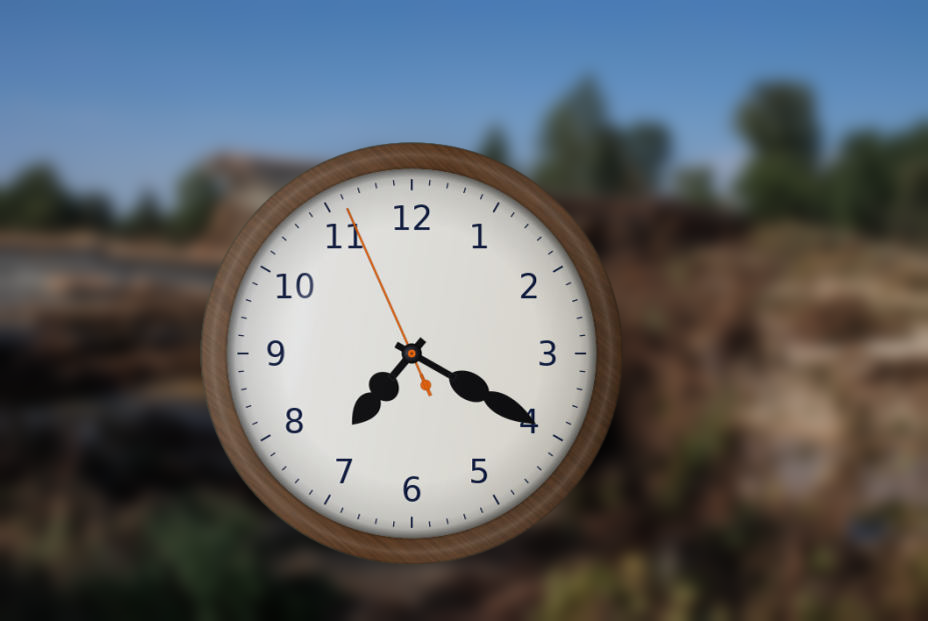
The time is 7h19m56s
